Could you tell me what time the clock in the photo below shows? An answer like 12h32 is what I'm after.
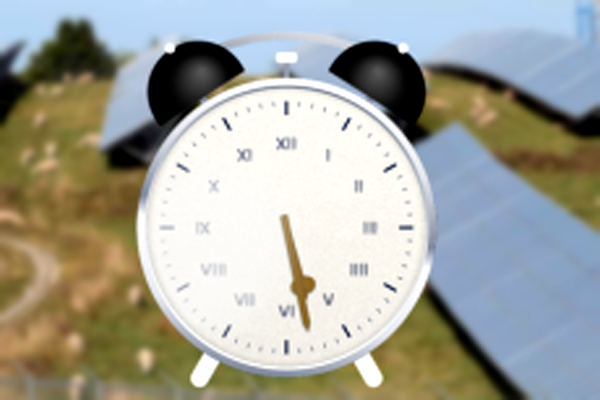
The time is 5h28
